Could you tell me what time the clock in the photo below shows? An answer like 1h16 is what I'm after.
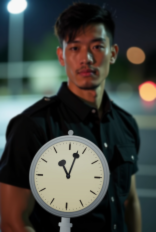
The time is 11h03
